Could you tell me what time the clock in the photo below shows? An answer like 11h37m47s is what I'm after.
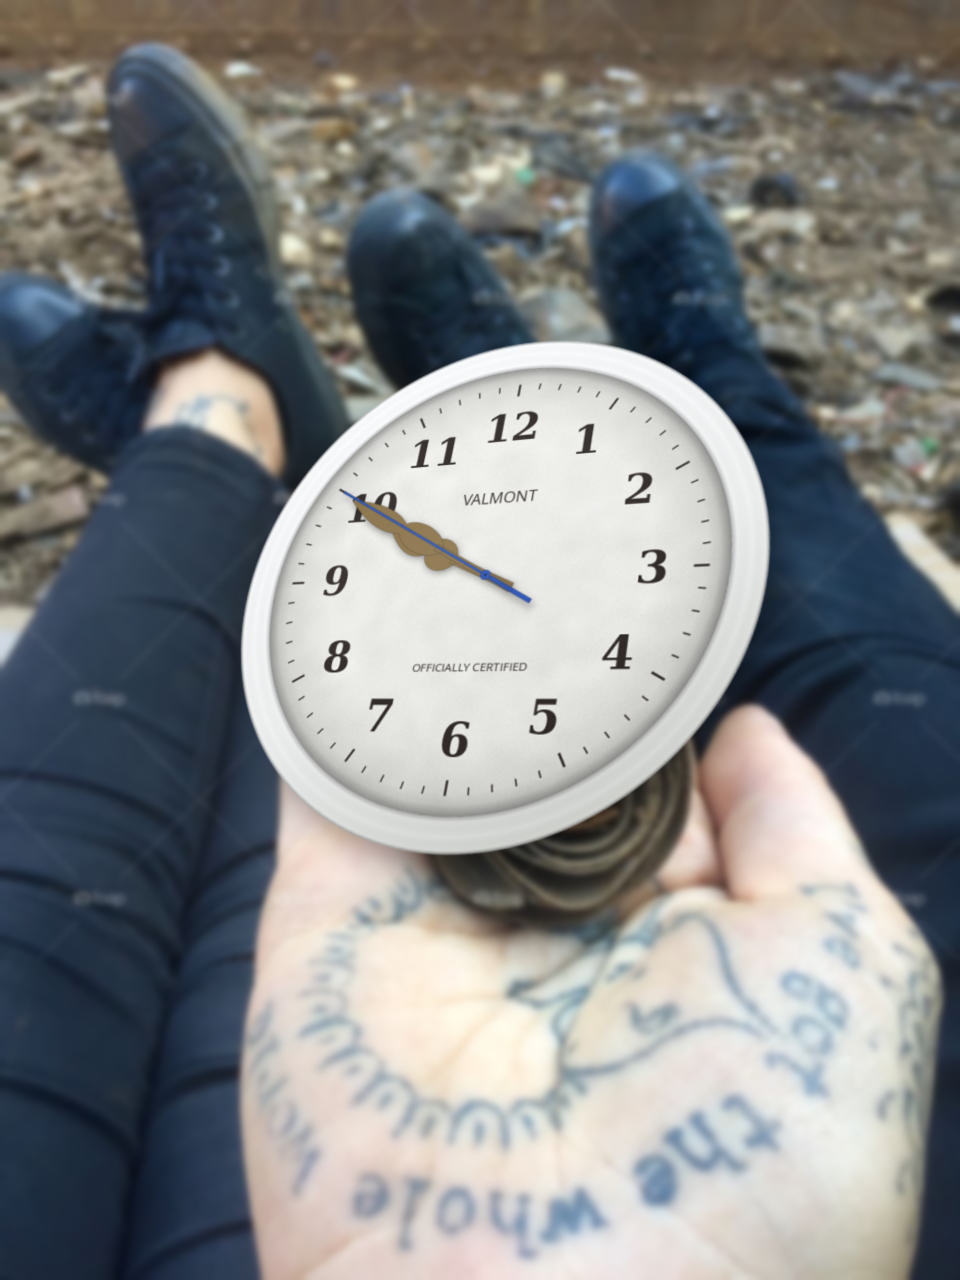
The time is 9h49m50s
